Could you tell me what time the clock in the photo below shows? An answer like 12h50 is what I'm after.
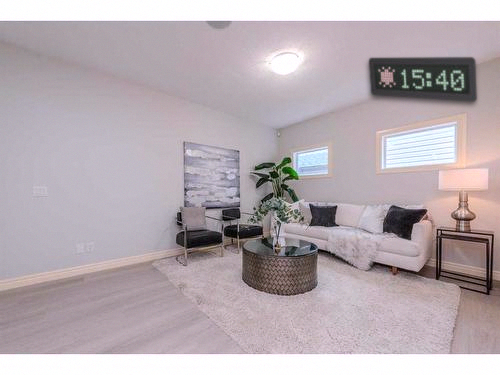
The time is 15h40
